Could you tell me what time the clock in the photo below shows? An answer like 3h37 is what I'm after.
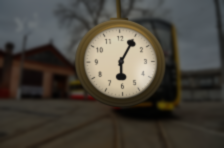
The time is 6h05
